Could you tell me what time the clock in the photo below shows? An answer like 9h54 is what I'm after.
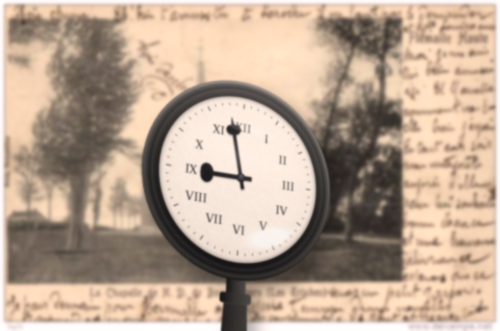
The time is 8h58
